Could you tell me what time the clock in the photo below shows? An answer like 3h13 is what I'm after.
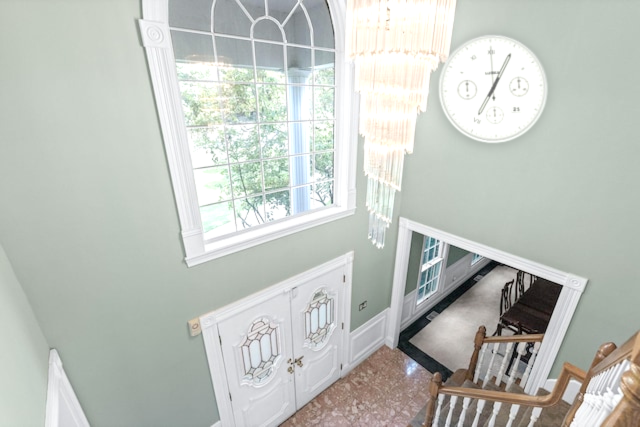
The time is 7h05
